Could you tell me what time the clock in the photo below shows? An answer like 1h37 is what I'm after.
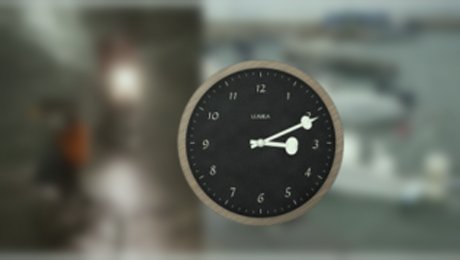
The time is 3h11
